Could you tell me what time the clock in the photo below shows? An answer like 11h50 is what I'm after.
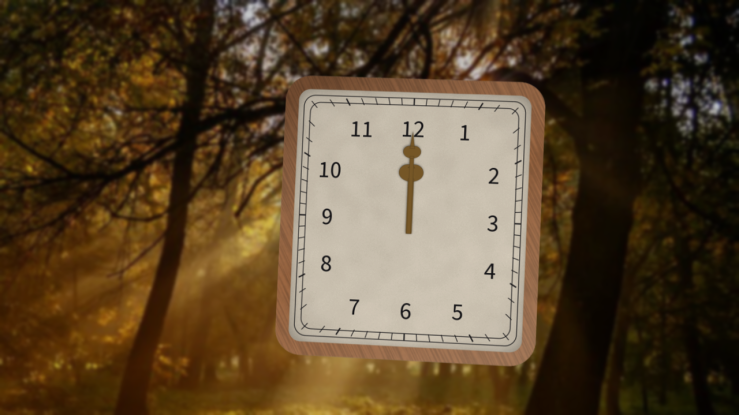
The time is 12h00
